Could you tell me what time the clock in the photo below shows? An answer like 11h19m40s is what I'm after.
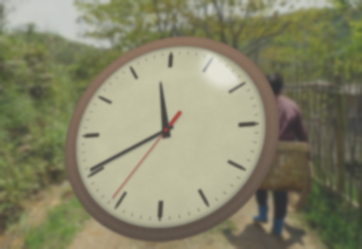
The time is 11h40m36s
